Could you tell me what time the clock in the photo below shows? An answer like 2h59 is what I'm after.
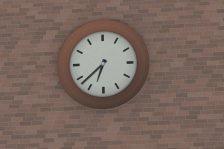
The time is 6h38
